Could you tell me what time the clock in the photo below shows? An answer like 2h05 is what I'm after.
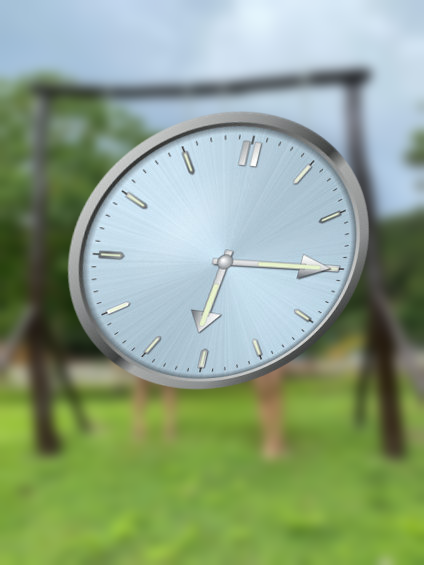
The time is 6h15
